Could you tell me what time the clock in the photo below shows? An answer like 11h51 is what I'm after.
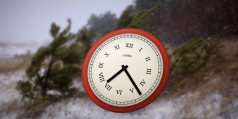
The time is 7h23
